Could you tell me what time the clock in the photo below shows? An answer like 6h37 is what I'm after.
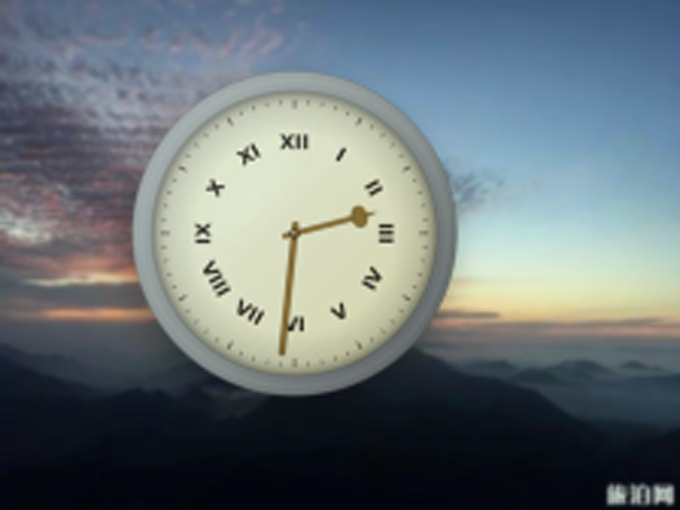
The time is 2h31
